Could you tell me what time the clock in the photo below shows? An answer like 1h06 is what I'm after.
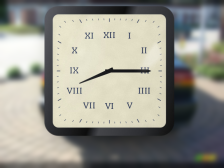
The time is 8h15
